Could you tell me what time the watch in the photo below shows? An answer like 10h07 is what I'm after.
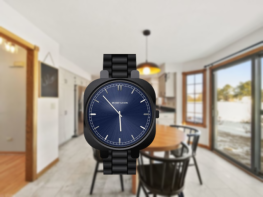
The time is 5h53
